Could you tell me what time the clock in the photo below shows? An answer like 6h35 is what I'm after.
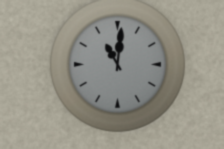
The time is 11h01
